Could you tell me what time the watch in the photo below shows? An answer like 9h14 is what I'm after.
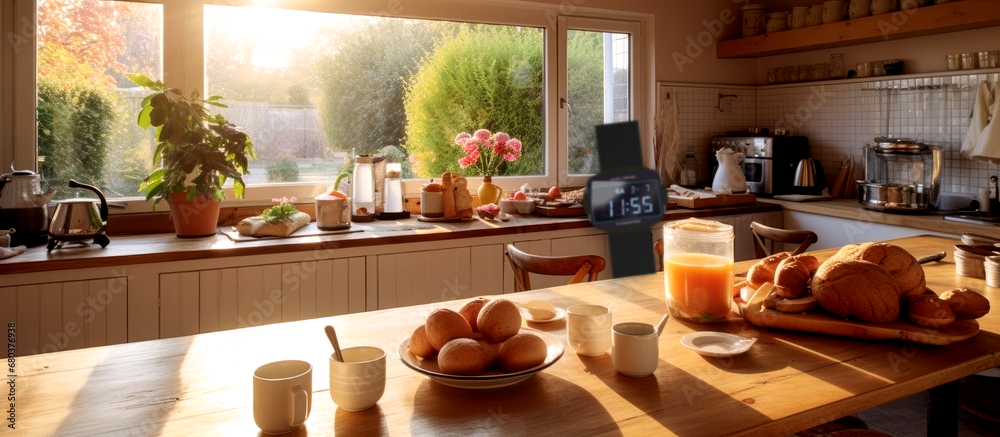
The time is 11h55
